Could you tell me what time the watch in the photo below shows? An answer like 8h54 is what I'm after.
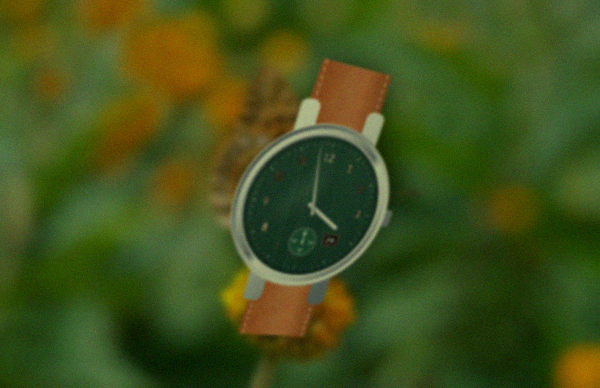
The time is 3h58
